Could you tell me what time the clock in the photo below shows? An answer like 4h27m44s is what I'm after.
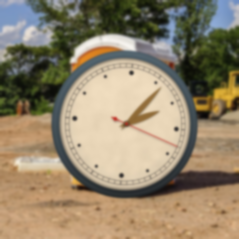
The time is 2h06m18s
